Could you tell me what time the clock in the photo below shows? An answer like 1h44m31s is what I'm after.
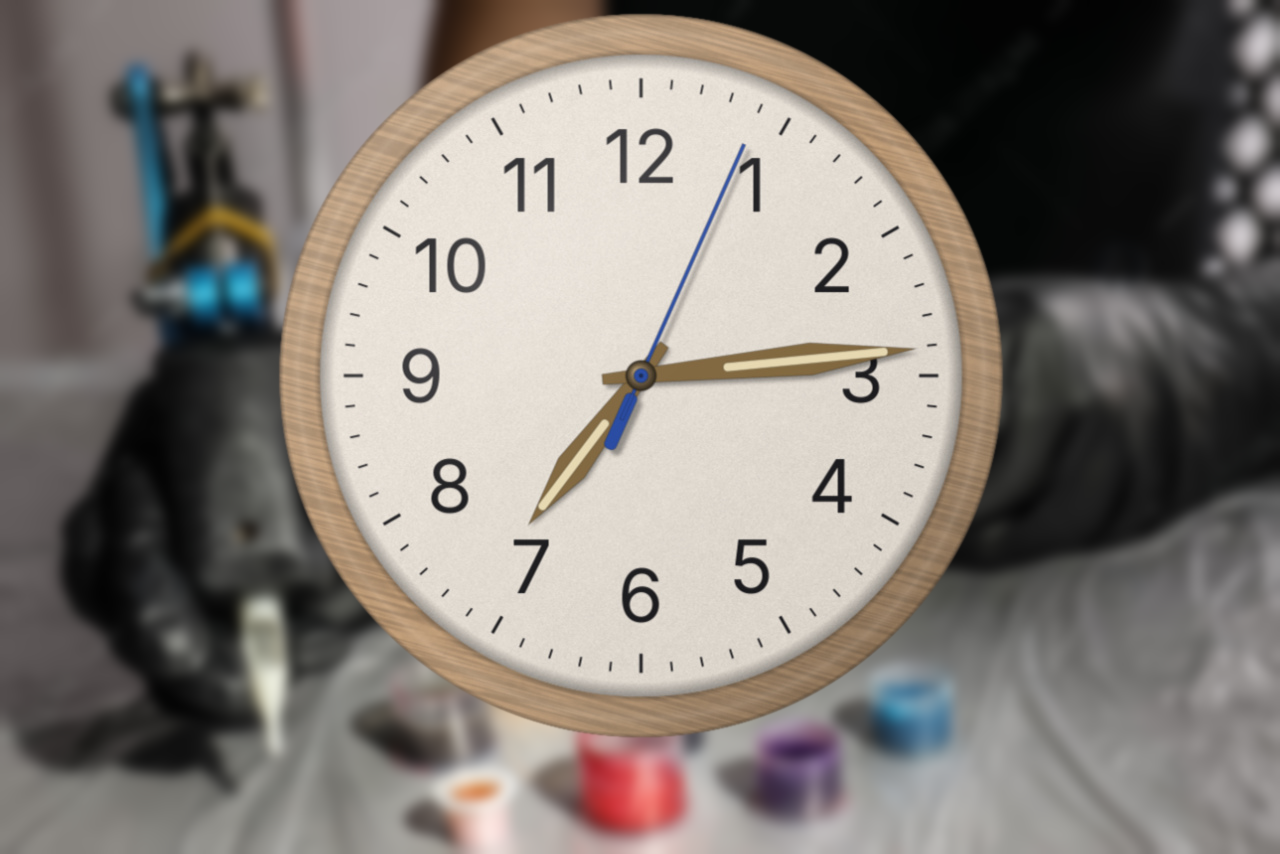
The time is 7h14m04s
